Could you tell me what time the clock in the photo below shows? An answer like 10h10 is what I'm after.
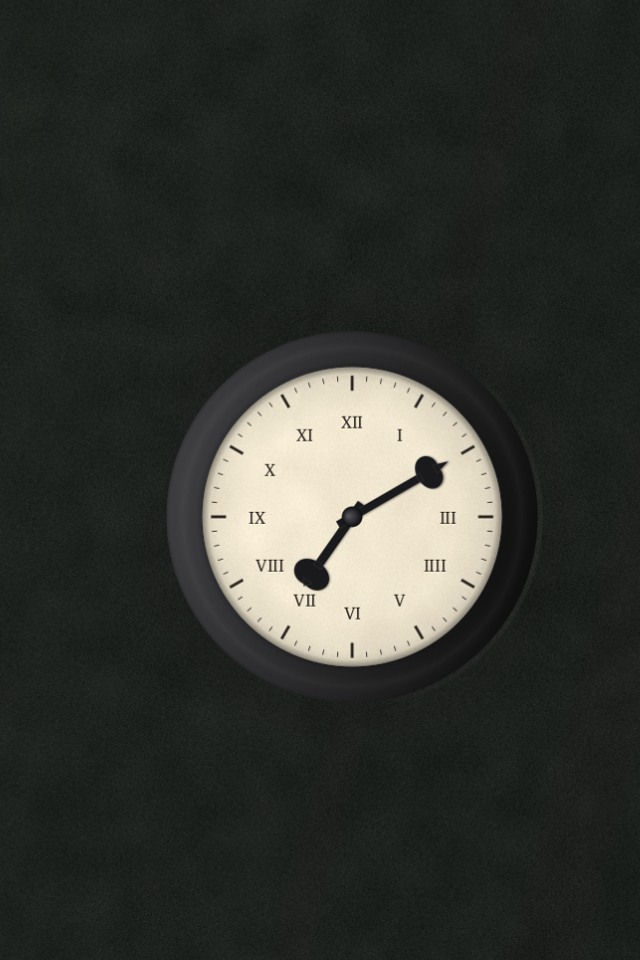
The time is 7h10
